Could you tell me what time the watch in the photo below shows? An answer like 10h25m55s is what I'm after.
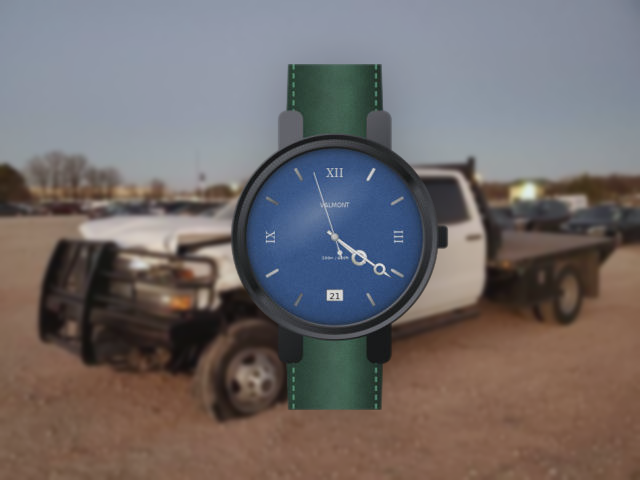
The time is 4h20m57s
